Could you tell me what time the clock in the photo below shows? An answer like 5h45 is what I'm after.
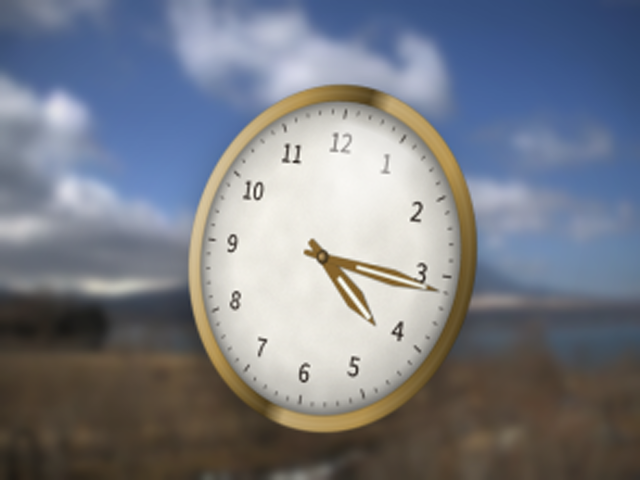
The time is 4h16
